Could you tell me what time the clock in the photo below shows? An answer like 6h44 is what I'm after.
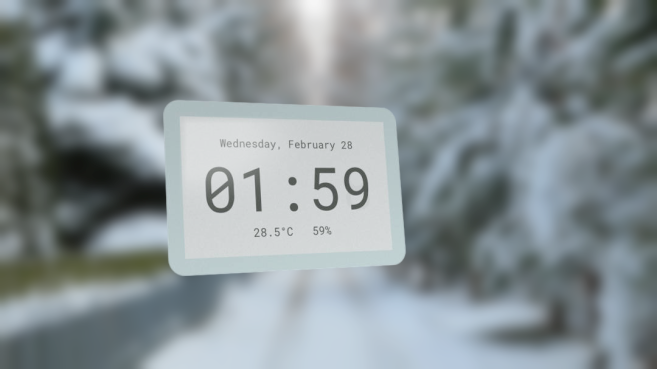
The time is 1h59
